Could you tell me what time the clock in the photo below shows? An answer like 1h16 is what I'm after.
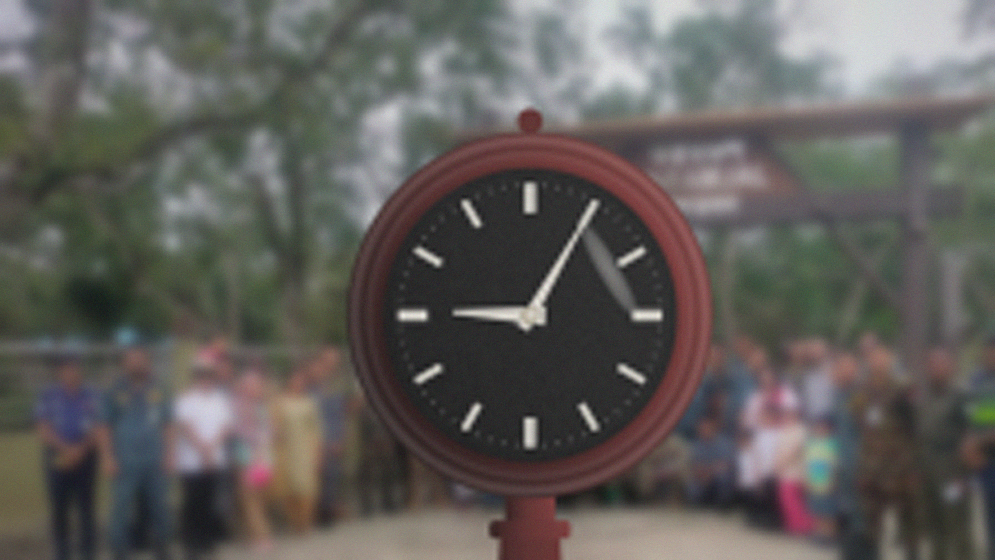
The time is 9h05
